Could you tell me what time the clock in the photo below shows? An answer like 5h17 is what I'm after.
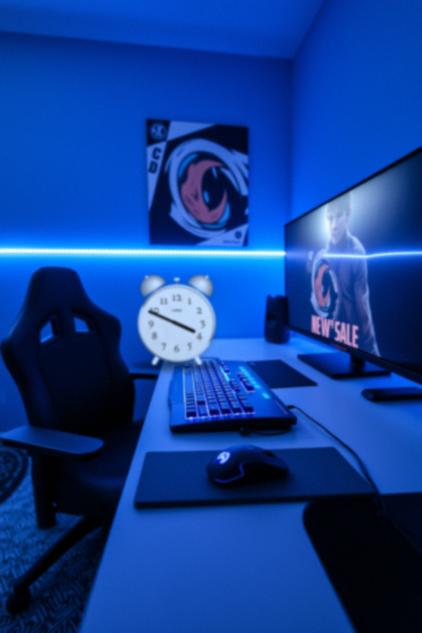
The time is 3h49
